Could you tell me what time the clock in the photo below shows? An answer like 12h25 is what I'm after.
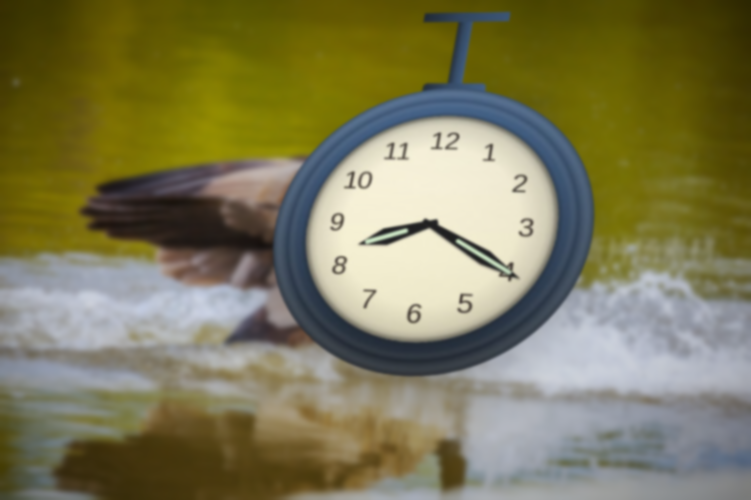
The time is 8h20
